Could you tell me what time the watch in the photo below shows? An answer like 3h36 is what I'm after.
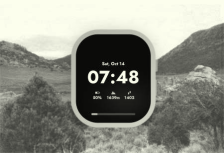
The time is 7h48
